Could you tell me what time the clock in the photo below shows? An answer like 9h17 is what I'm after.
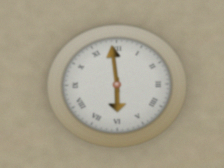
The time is 5h59
